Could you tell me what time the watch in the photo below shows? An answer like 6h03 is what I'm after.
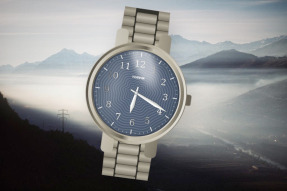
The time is 6h19
